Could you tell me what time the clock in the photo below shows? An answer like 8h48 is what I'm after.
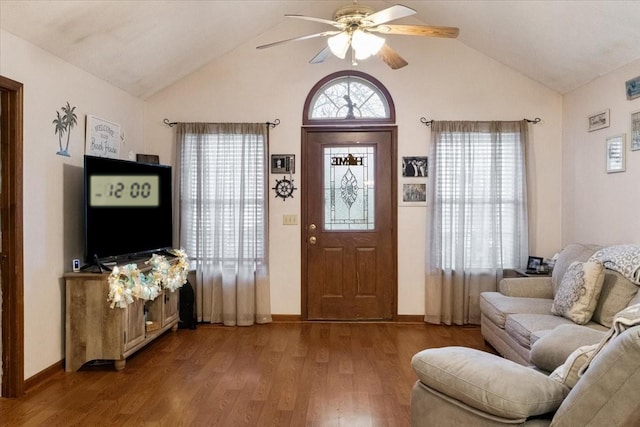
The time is 12h00
